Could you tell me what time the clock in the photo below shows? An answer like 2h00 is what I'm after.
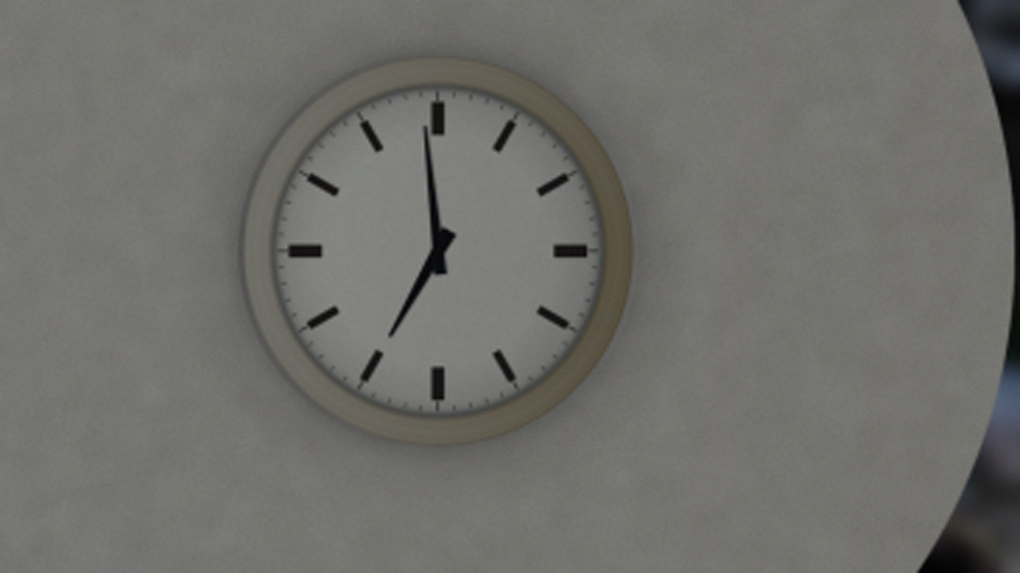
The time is 6h59
